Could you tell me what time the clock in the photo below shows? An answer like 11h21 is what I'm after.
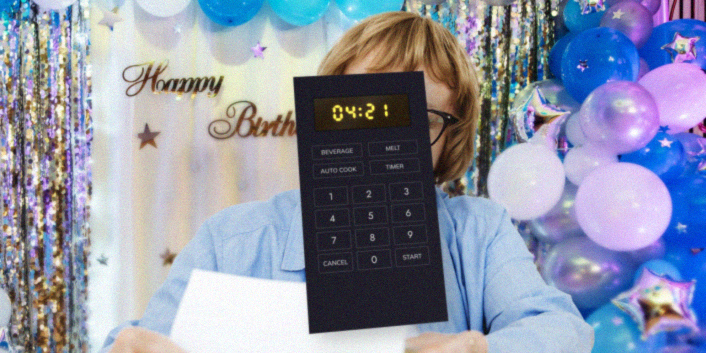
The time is 4h21
